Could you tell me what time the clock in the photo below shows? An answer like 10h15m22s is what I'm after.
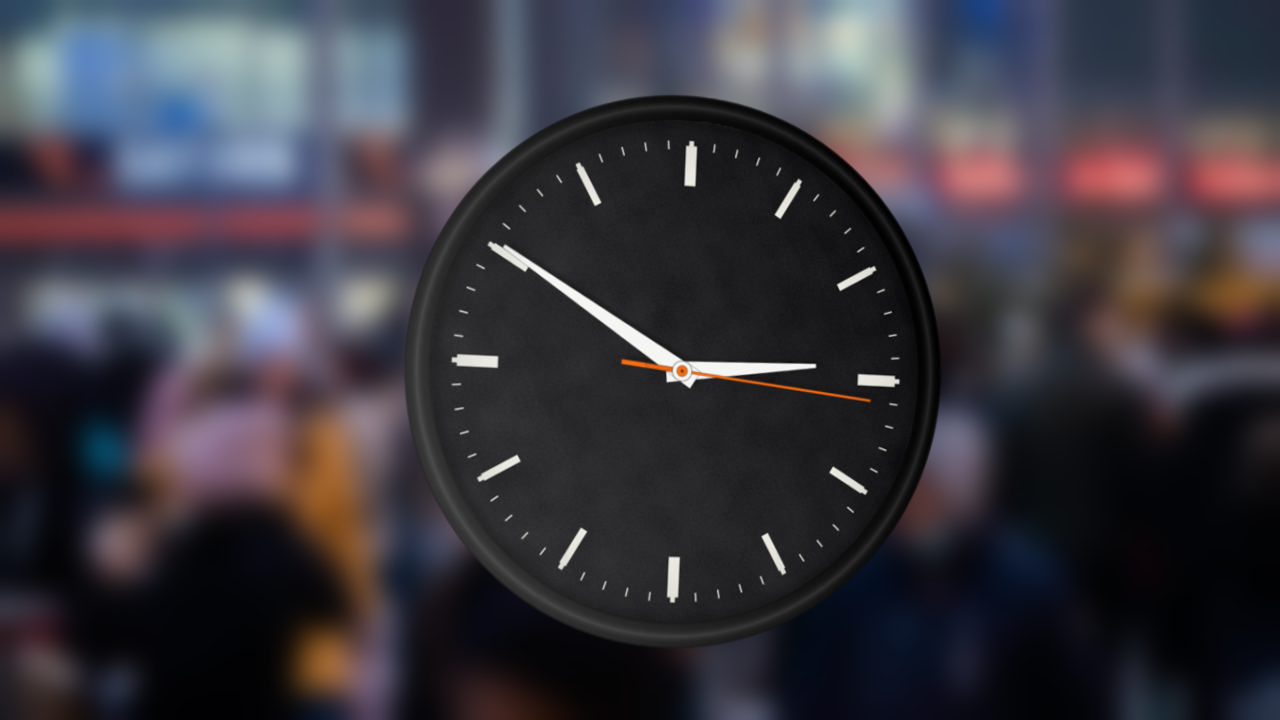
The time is 2h50m16s
